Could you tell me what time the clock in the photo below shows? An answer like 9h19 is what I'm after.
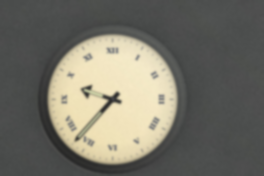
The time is 9h37
